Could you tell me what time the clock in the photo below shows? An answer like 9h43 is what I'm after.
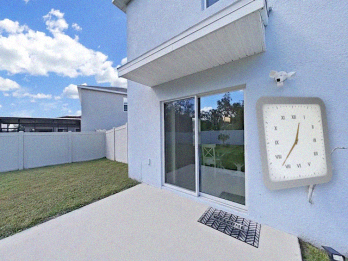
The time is 12h37
